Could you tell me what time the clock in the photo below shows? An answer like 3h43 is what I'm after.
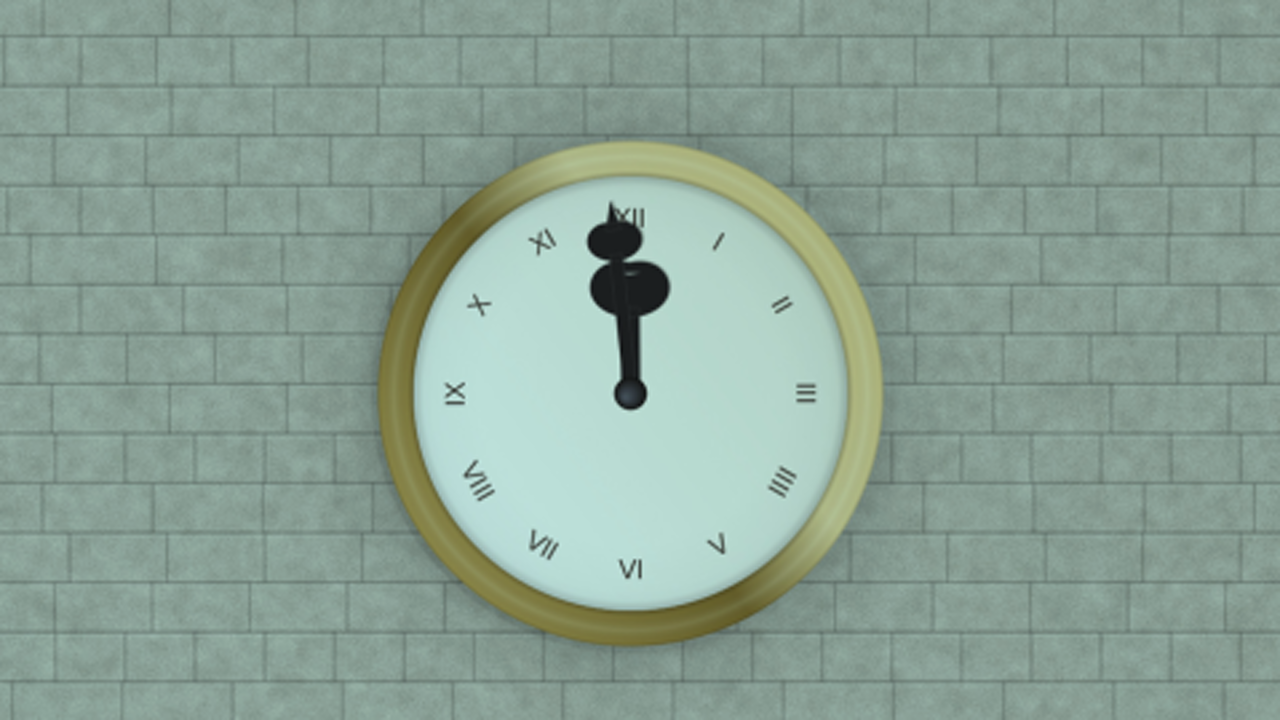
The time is 11h59
